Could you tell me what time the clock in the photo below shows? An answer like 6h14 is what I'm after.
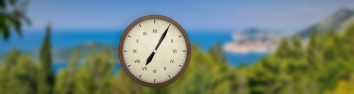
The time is 7h05
